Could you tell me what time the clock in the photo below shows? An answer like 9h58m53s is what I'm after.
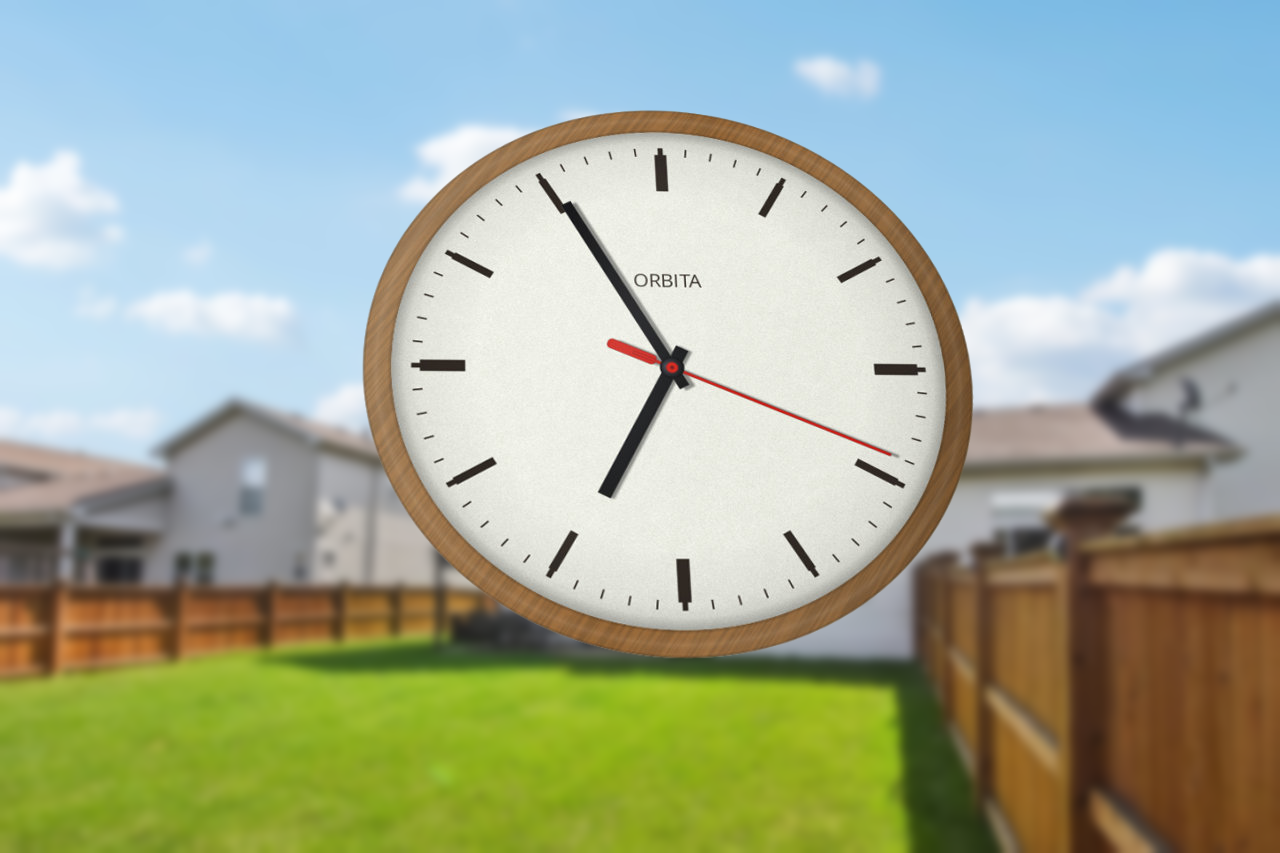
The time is 6h55m19s
